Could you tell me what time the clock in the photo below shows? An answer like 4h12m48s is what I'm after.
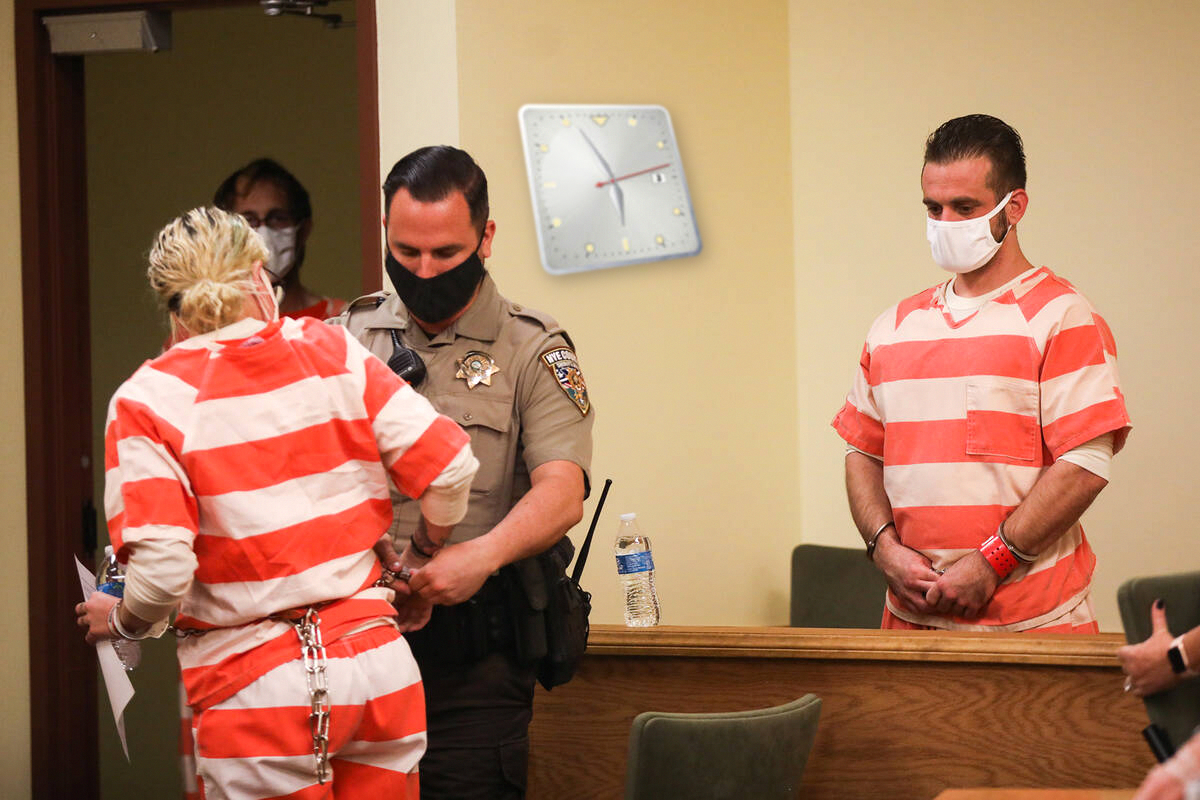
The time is 5h56m13s
